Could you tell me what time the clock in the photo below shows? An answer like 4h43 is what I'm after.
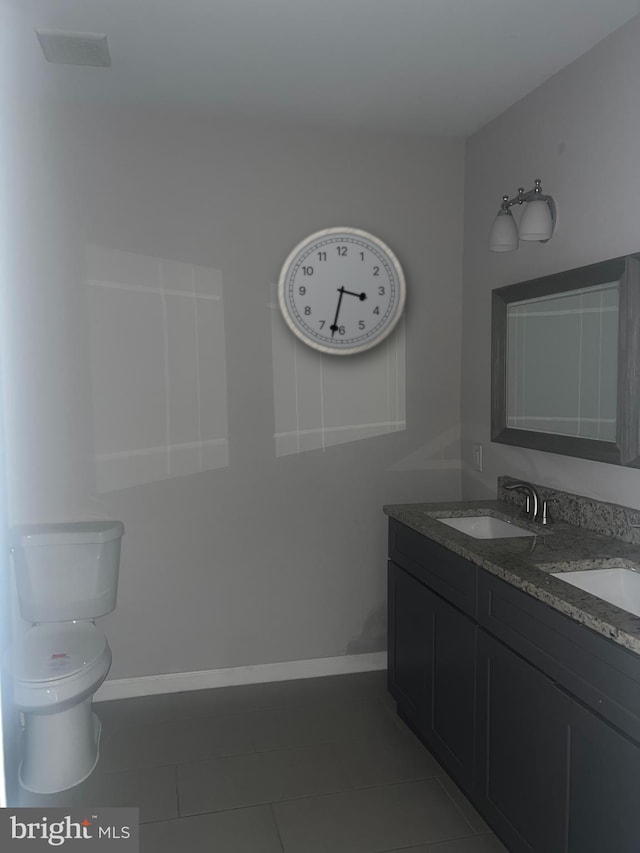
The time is 3h32
